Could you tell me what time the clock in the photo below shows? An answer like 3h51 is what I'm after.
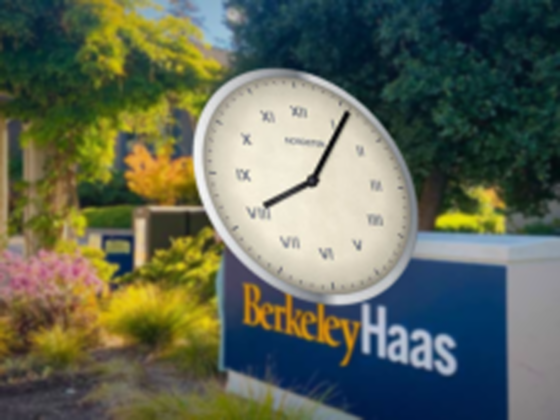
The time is 8h06
